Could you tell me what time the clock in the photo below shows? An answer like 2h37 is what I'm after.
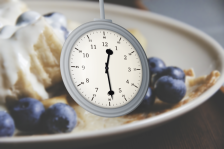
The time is 12h29
